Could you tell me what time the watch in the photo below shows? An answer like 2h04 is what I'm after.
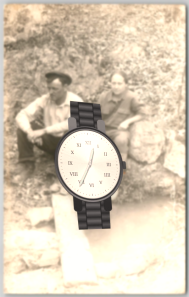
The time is 12h35
